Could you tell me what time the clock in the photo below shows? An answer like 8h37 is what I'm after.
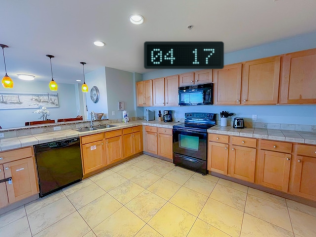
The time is 4h17
